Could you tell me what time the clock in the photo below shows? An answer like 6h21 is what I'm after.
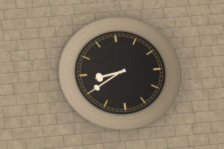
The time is 8h40
